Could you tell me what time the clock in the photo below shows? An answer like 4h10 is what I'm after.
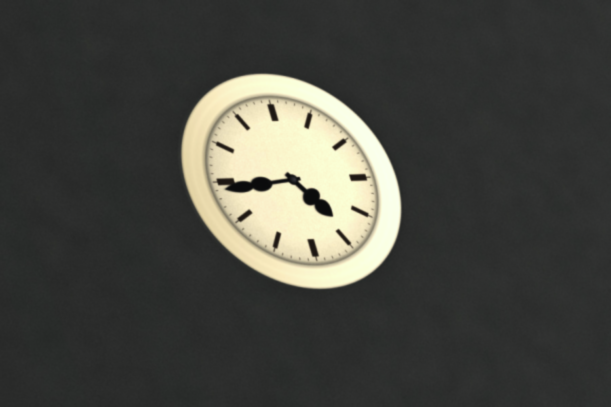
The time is 4h44
